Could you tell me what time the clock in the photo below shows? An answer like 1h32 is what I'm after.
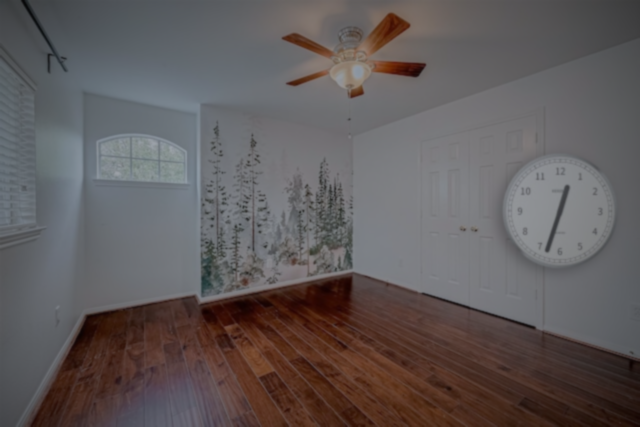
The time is 12h33
